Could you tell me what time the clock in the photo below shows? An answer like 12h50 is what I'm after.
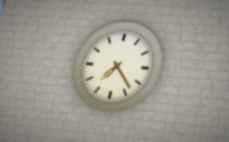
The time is 7h23
